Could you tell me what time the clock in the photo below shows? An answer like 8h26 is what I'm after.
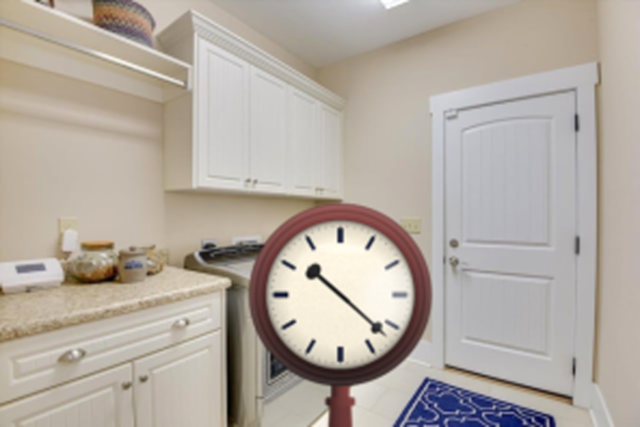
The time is 10h22
